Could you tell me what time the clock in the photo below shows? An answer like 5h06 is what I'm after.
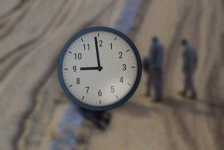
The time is 8h59
